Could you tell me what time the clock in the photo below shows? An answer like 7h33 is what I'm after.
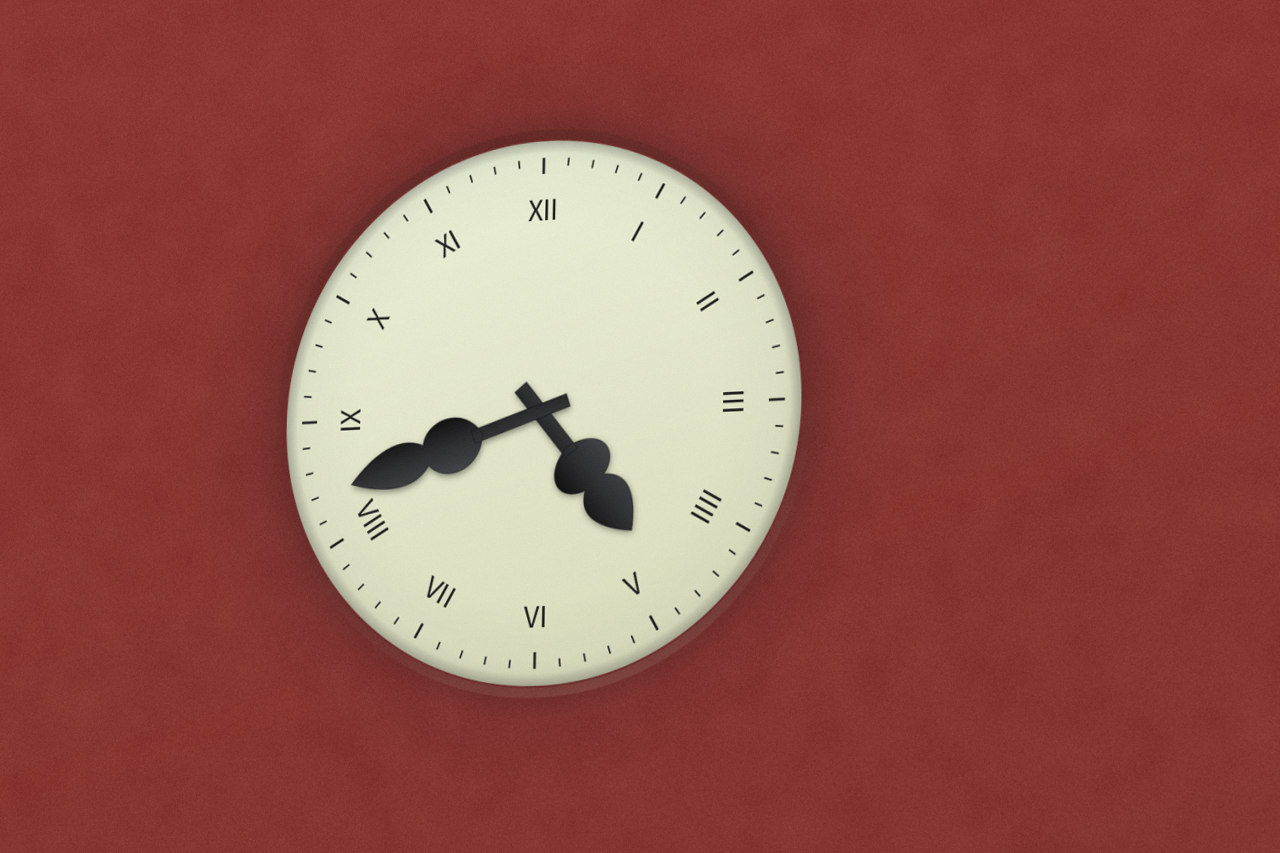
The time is 4h42
